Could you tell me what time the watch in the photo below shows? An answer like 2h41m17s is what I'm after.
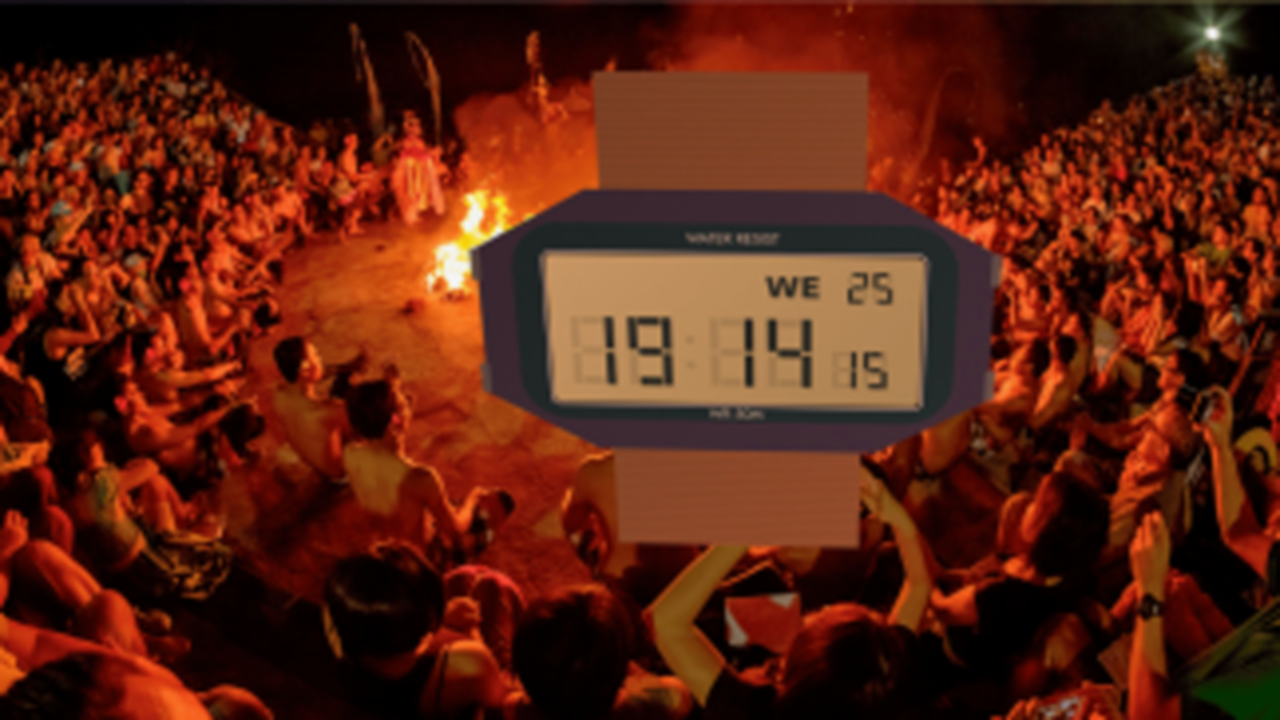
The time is 19h14m15s
